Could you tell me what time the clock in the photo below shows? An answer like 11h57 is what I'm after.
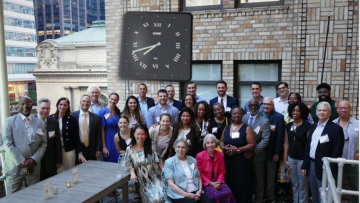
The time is 7h42
